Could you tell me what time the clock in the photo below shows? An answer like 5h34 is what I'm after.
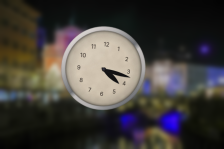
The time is 4h17
